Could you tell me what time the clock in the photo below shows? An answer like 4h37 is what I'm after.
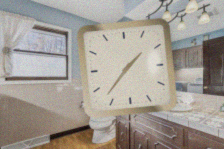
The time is 1h37
